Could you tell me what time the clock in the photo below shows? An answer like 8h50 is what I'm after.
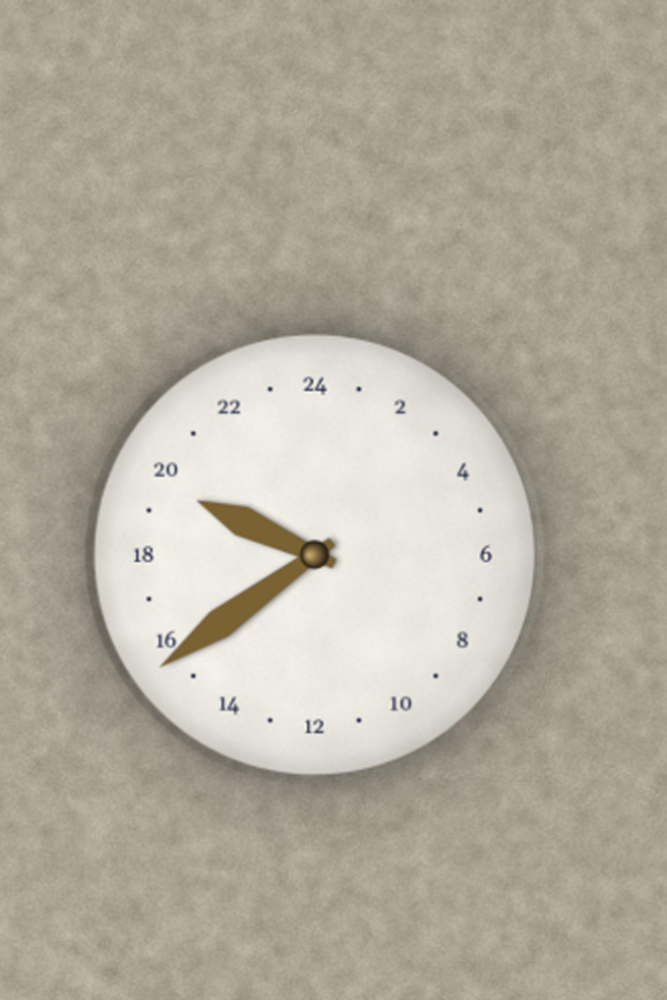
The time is 19h39
